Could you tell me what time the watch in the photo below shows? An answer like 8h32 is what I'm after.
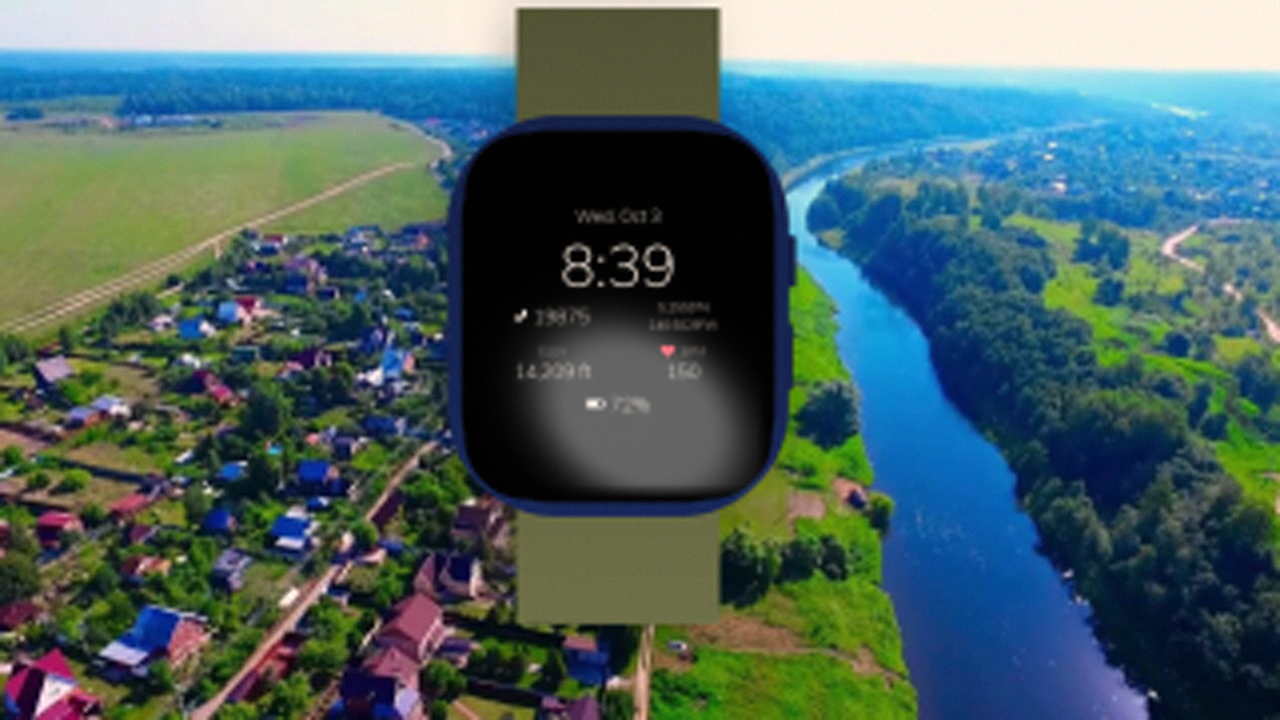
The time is 8h39
